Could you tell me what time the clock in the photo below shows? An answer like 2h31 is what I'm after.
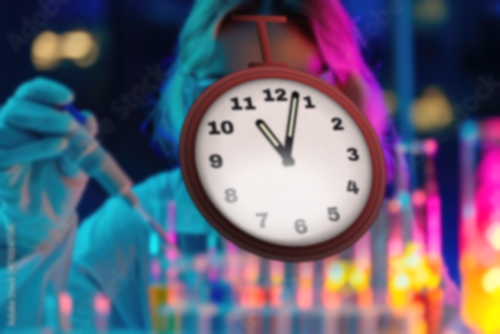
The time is 11h03
